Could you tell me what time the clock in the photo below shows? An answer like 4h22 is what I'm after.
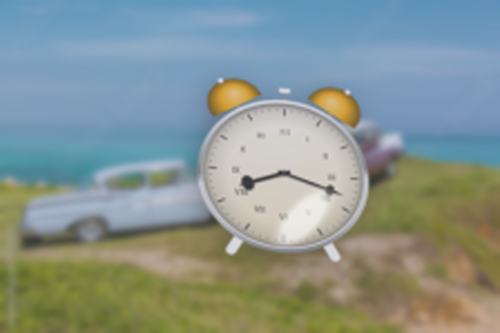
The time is 8h18
